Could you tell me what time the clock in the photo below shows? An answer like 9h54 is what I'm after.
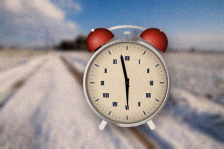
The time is 5h58
